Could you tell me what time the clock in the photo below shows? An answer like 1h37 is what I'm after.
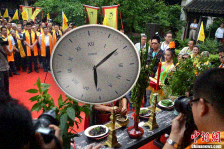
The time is 6h09
